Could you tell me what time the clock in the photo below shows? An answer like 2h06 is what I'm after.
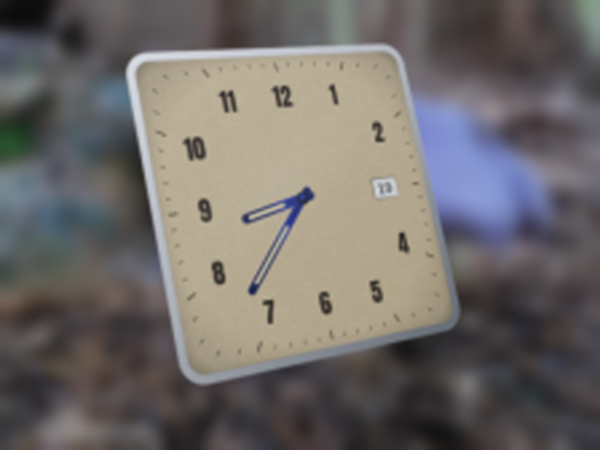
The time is 8h37
